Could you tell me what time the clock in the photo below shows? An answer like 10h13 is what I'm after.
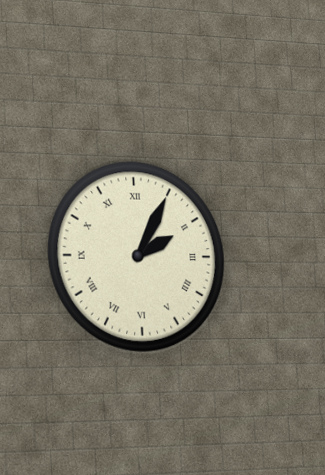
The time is 2h05
